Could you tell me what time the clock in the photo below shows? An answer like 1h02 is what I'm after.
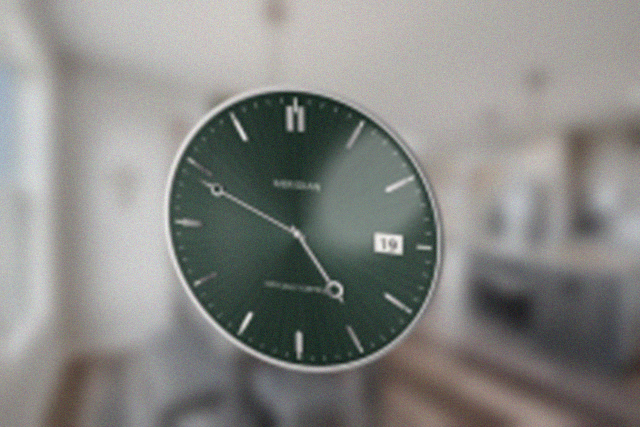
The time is 4h49
